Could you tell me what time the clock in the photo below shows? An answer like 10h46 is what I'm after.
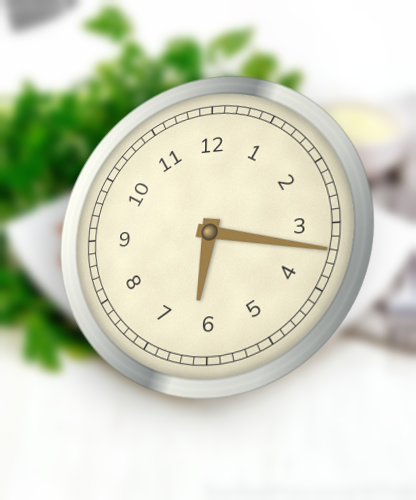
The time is 6h17
